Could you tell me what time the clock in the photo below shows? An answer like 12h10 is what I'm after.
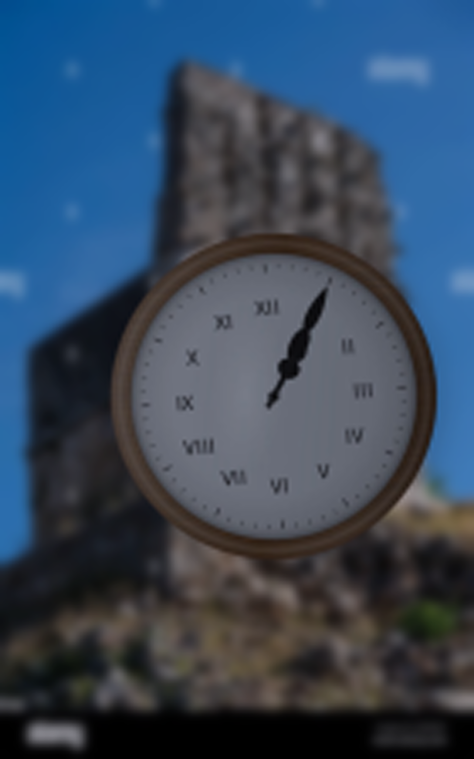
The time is 1h05
